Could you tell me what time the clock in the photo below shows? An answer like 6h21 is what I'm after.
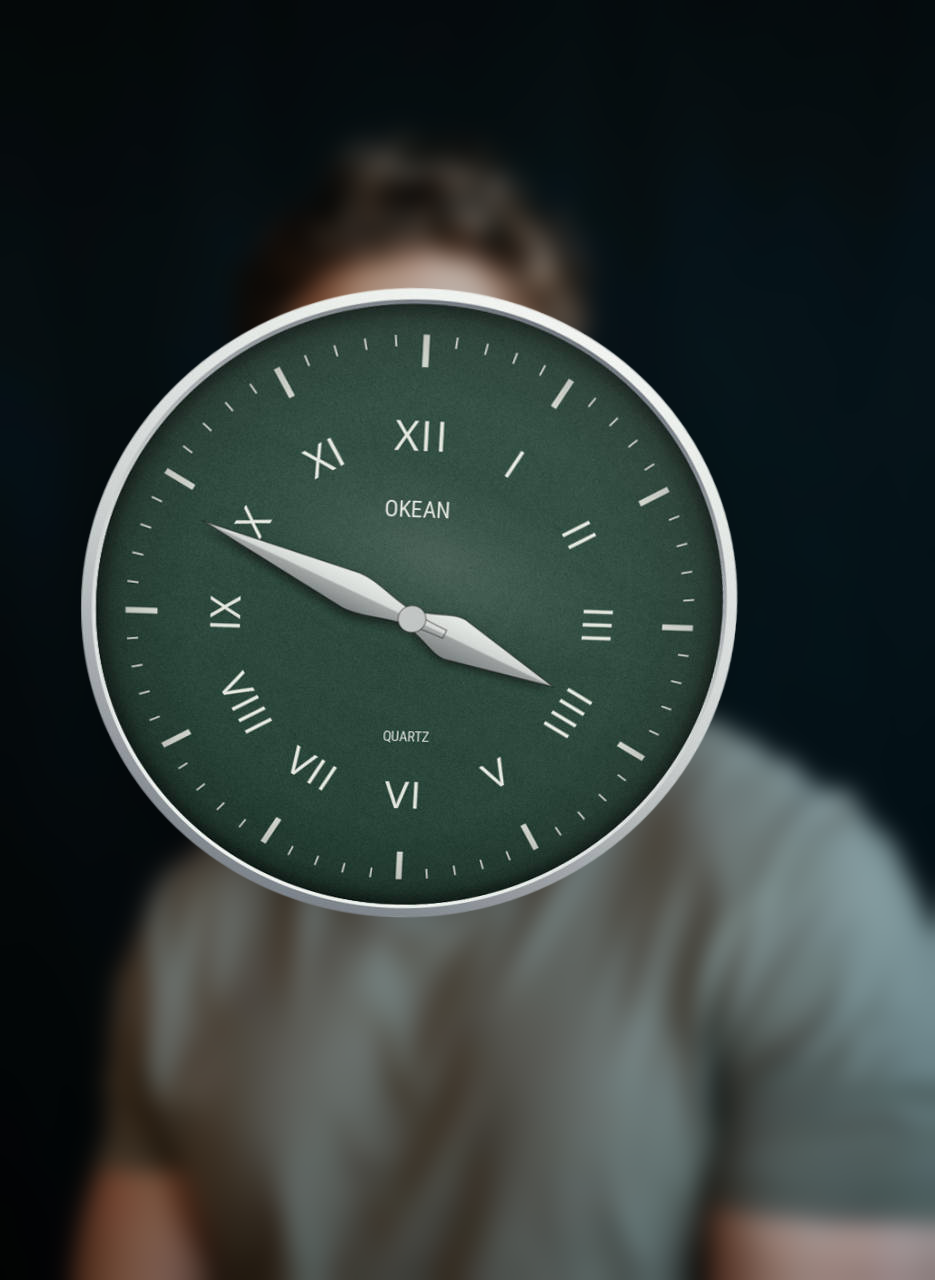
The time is 3h49
